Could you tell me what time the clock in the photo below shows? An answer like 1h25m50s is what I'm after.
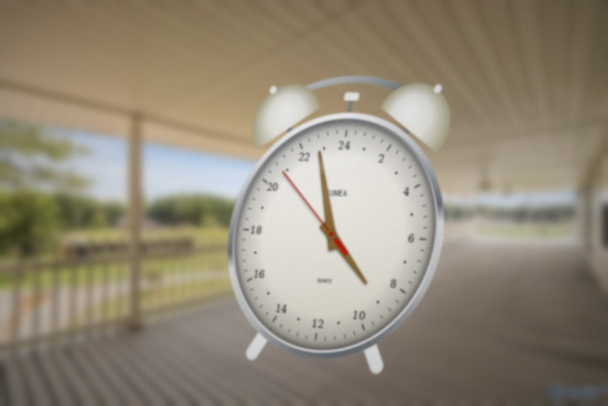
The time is 8h56m52s
